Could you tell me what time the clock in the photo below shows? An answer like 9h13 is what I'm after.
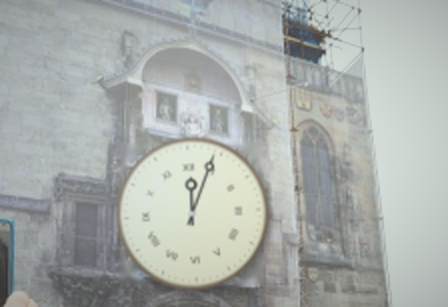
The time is 12h04
